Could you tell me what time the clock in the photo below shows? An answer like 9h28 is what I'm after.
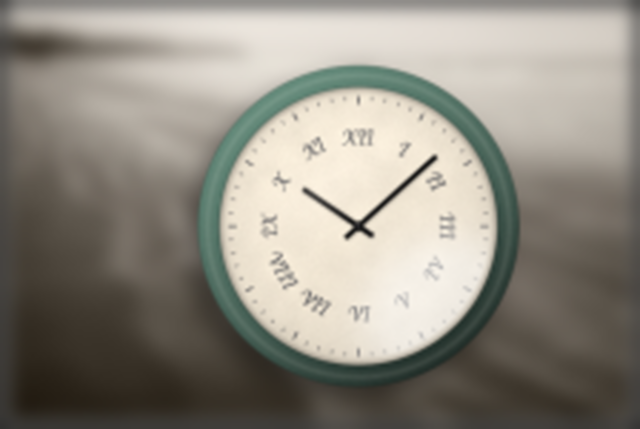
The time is 10h08
